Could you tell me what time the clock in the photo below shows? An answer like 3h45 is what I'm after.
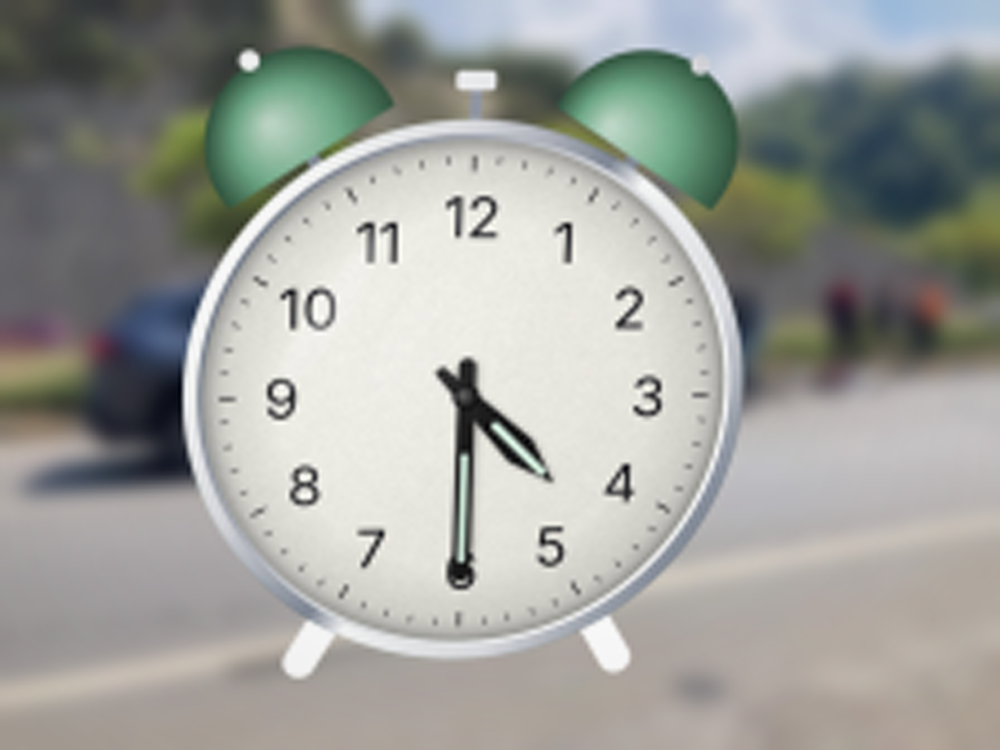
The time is 4h30
